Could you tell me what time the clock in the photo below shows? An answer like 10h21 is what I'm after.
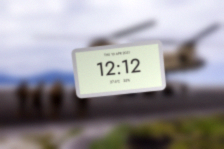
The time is 12h12
